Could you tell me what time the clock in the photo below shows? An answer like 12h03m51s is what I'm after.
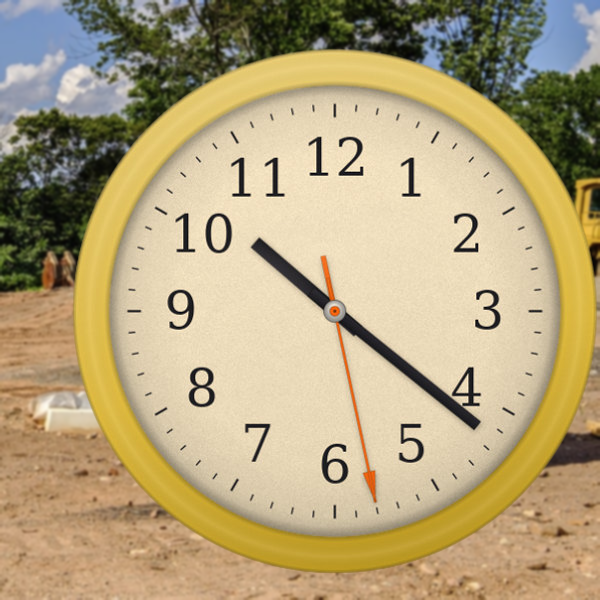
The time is 10h21m28s
